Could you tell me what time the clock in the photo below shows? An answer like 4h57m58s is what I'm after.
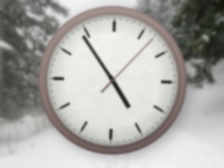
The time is 4h54m07s
